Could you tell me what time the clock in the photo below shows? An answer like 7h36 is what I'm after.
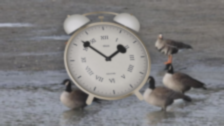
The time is 1h52
